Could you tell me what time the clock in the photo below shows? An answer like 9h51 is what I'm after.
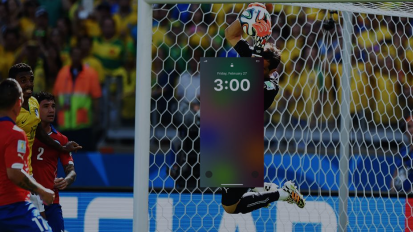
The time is 3h00
